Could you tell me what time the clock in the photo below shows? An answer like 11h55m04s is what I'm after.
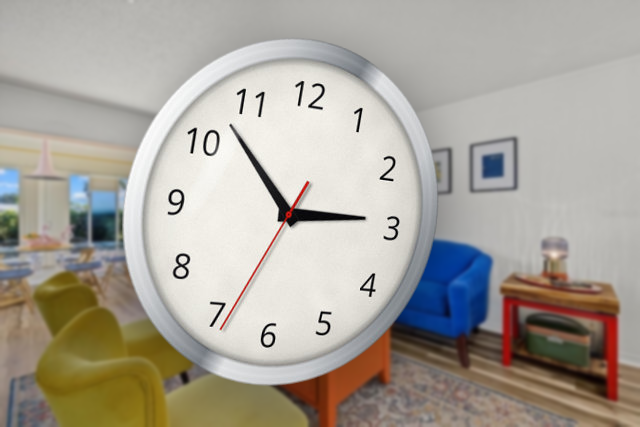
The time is 2h52m34s
